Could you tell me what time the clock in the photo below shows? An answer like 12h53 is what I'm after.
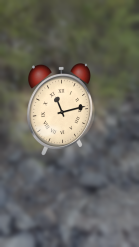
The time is 11h14
